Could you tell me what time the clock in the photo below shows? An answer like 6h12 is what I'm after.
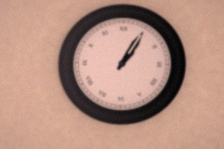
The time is 1h05
